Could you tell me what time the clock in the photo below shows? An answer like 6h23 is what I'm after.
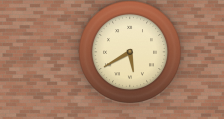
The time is 5h40
